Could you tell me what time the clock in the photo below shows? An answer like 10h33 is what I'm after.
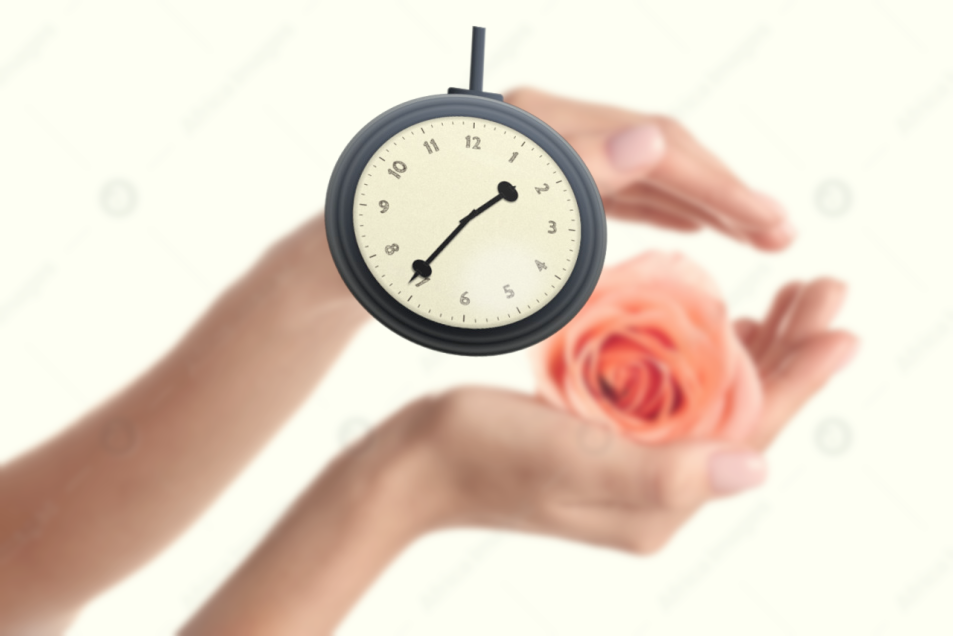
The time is 1h36
